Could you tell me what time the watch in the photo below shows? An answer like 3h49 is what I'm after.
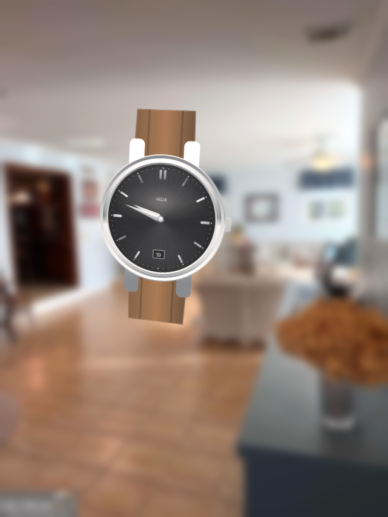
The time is 9h48
